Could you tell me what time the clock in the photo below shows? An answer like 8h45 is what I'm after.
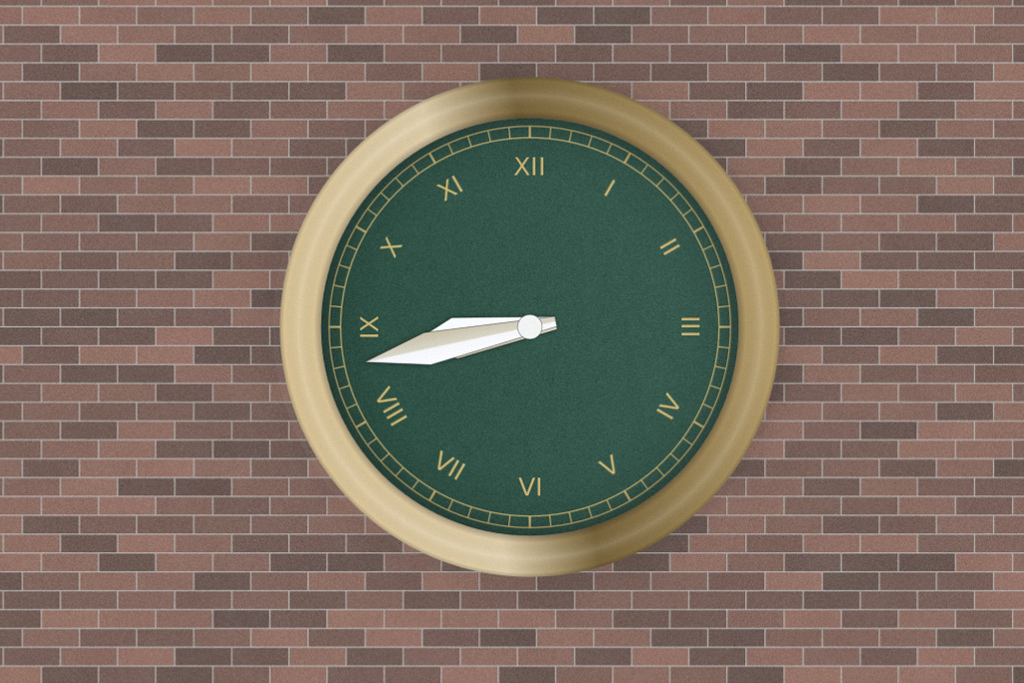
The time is 8h43
